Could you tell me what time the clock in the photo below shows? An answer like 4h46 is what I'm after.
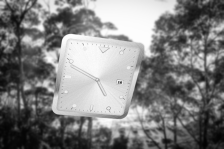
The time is 4h49
